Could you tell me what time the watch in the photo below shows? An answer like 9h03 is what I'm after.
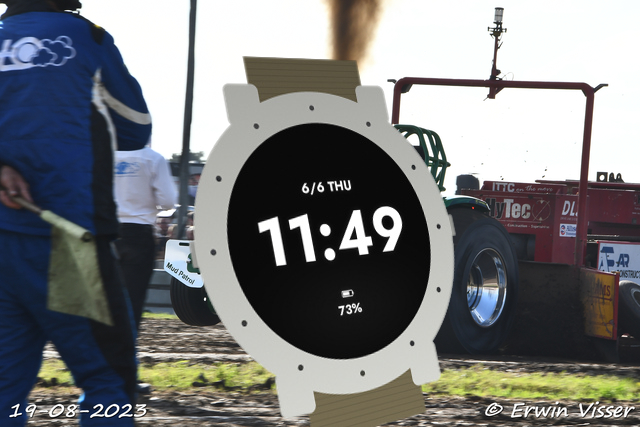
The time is 11h49
